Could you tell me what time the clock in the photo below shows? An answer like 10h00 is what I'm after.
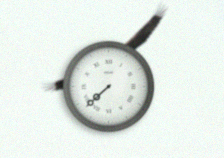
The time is 7h38
